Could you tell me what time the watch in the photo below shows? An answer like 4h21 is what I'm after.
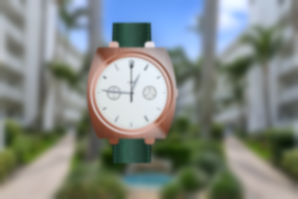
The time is 12h46
